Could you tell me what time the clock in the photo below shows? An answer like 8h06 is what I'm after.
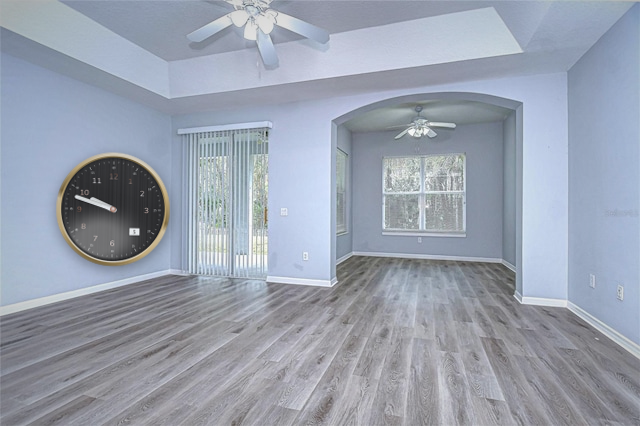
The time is 9h48
